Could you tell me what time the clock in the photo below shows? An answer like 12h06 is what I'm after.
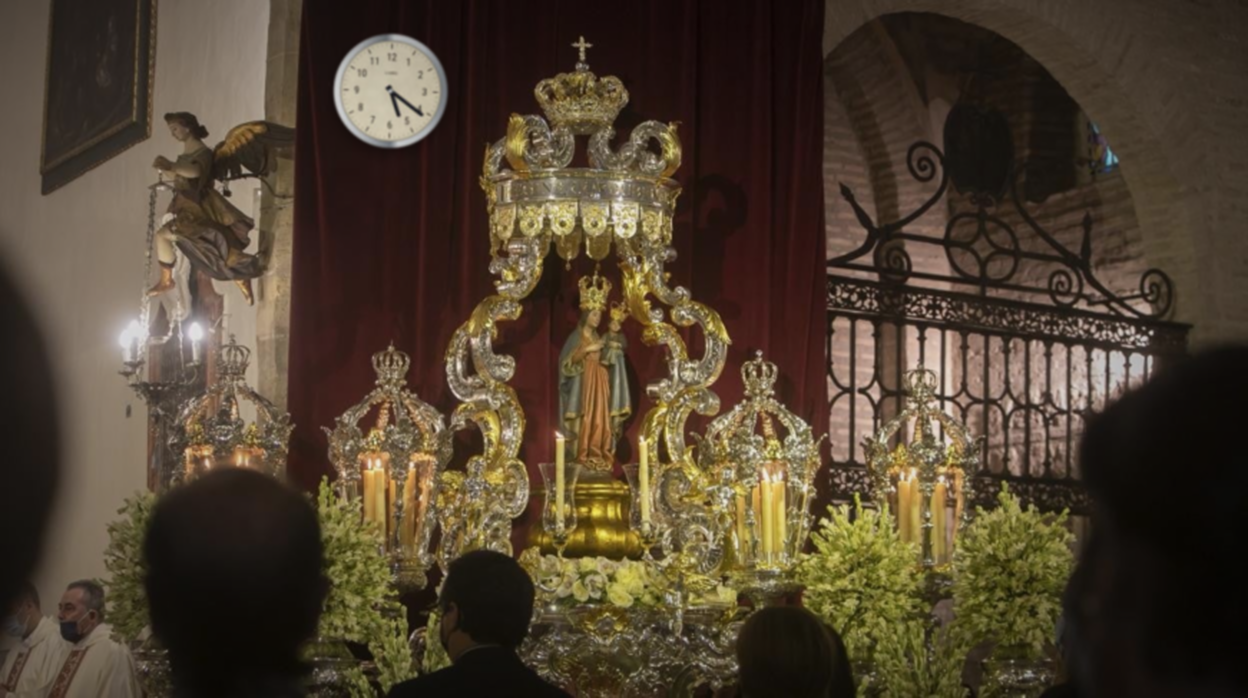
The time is 5h21
